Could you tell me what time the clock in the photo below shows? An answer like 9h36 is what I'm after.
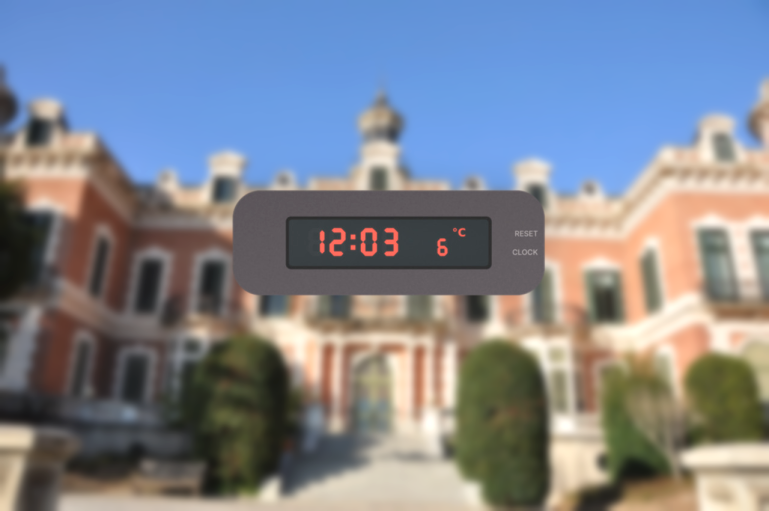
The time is 12h03
